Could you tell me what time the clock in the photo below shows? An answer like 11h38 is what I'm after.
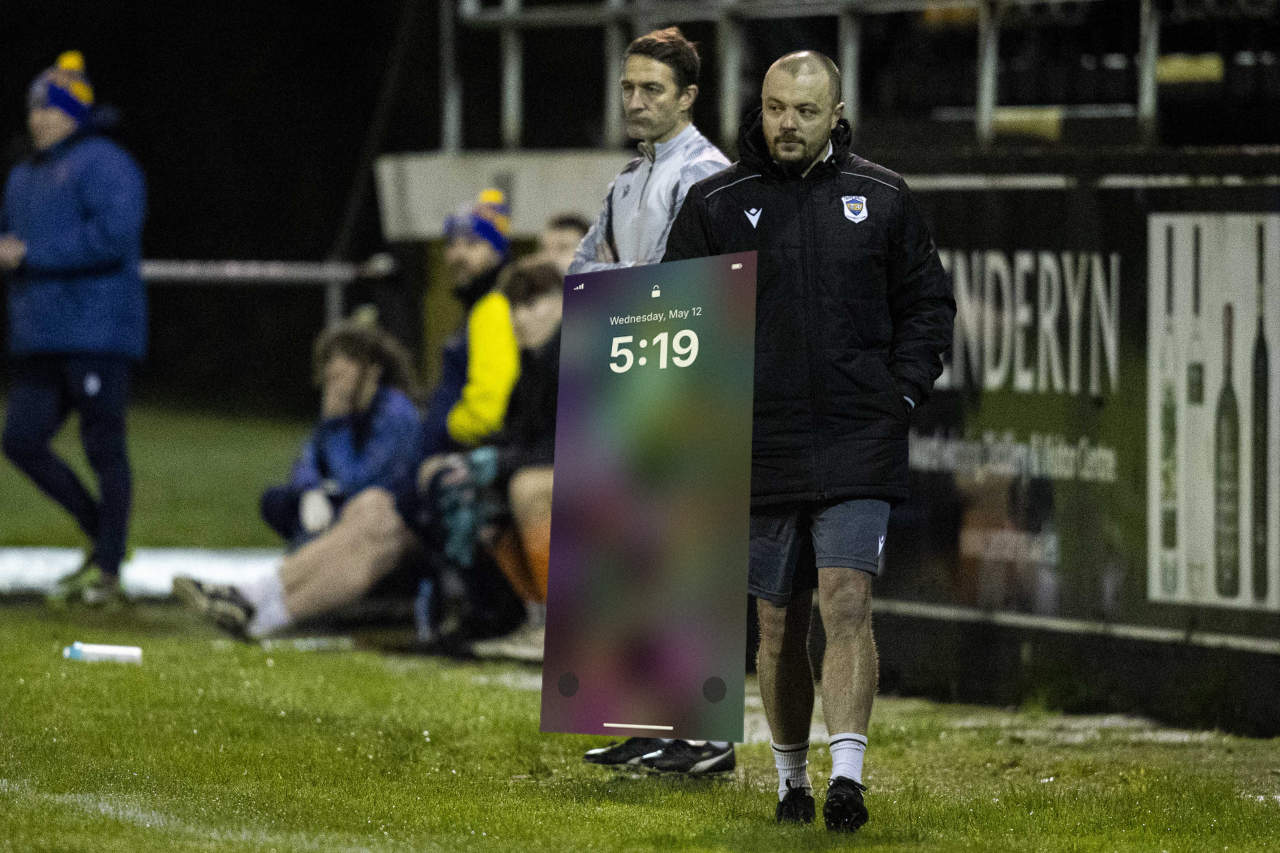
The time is 5h19
